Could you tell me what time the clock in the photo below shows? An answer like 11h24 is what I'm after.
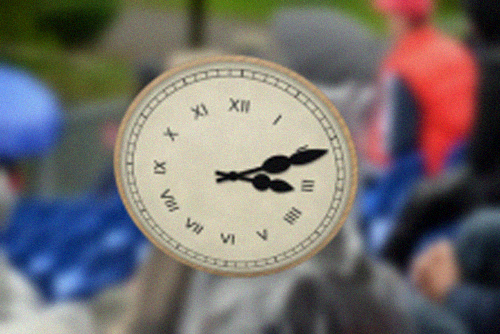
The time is 3h11
